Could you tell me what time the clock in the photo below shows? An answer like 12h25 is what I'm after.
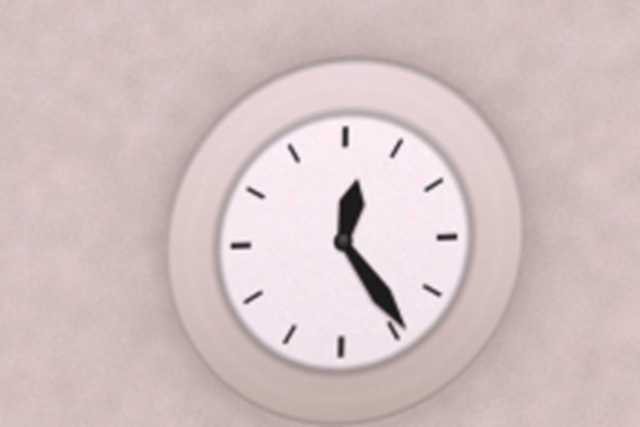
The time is 12h24
